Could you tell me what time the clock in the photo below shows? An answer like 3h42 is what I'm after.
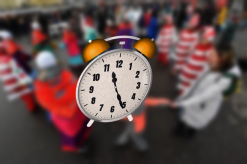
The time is 11h26
